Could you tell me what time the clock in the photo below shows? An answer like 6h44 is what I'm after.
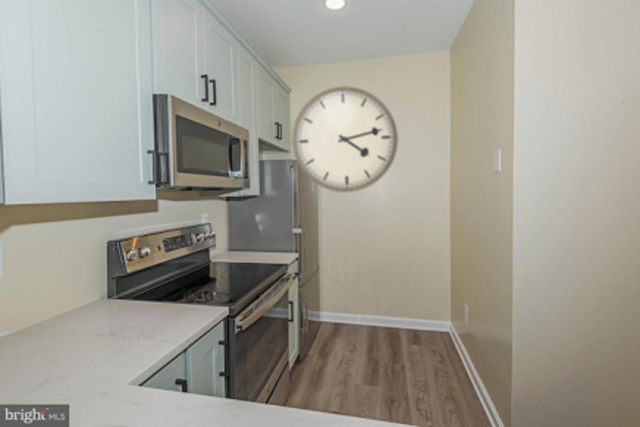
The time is 4h13
